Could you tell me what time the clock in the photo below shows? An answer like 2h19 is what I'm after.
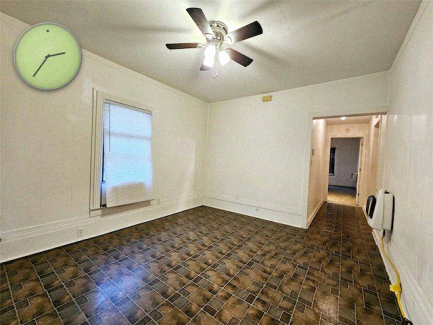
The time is 2h36
